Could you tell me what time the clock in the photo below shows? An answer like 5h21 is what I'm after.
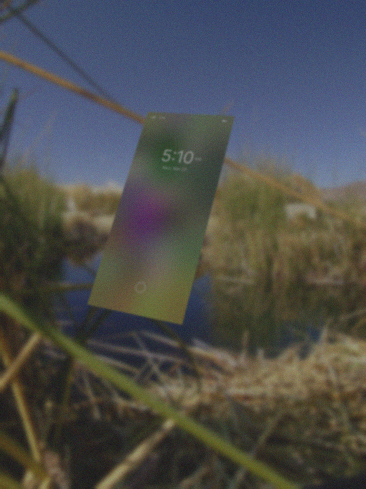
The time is 5h10
